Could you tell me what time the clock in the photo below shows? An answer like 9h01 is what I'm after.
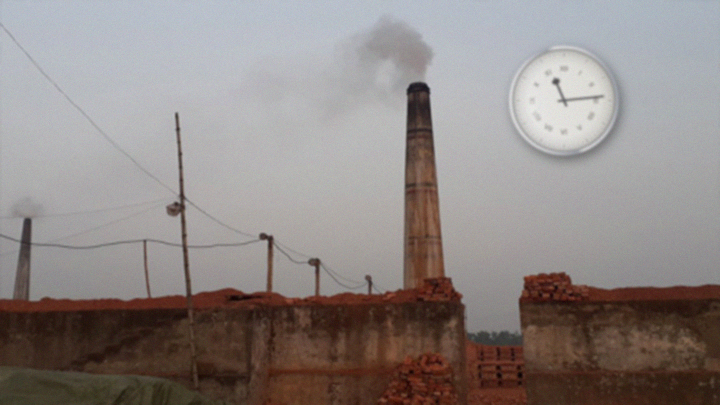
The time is 11h14
